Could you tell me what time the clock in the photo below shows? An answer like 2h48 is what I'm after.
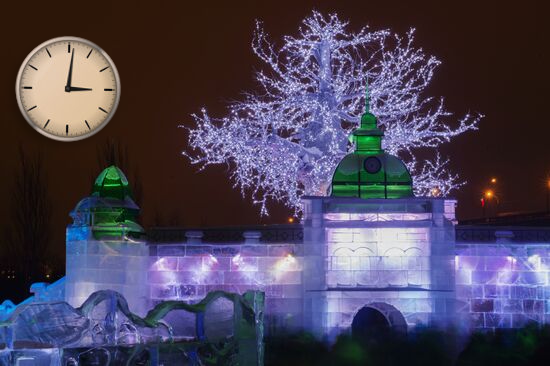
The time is 3h01
